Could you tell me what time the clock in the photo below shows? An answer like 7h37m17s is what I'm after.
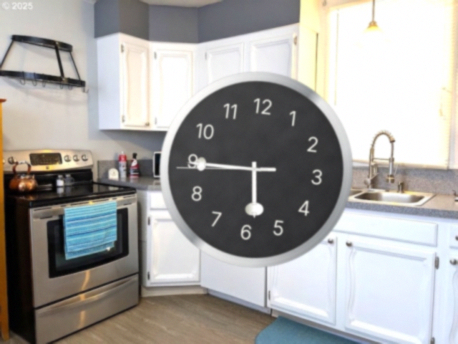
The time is 5h44m44s
